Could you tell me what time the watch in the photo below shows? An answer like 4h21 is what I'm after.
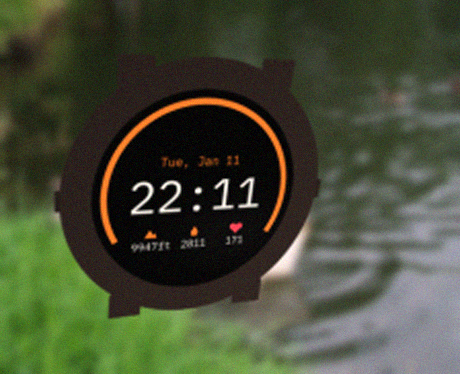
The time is 22h11
